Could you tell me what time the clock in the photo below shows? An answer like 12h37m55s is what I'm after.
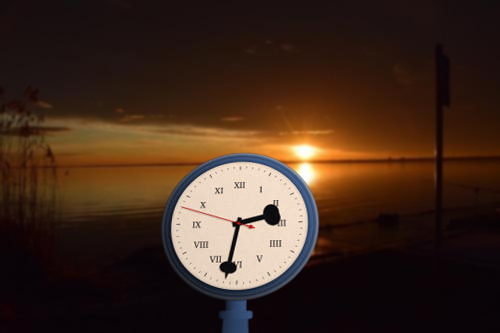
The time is 2h31m48s
